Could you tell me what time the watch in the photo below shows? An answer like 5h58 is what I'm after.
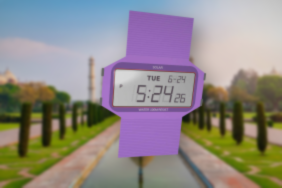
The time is 5h24
